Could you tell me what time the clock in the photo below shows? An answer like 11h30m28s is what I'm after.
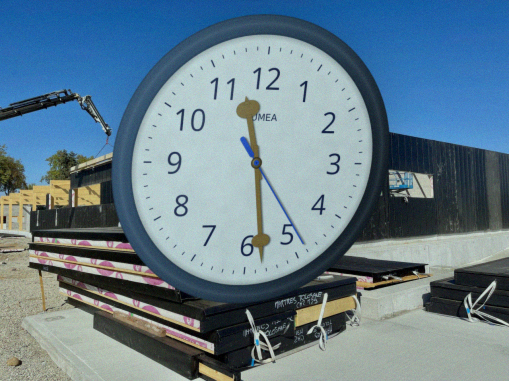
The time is 11h28m24s
